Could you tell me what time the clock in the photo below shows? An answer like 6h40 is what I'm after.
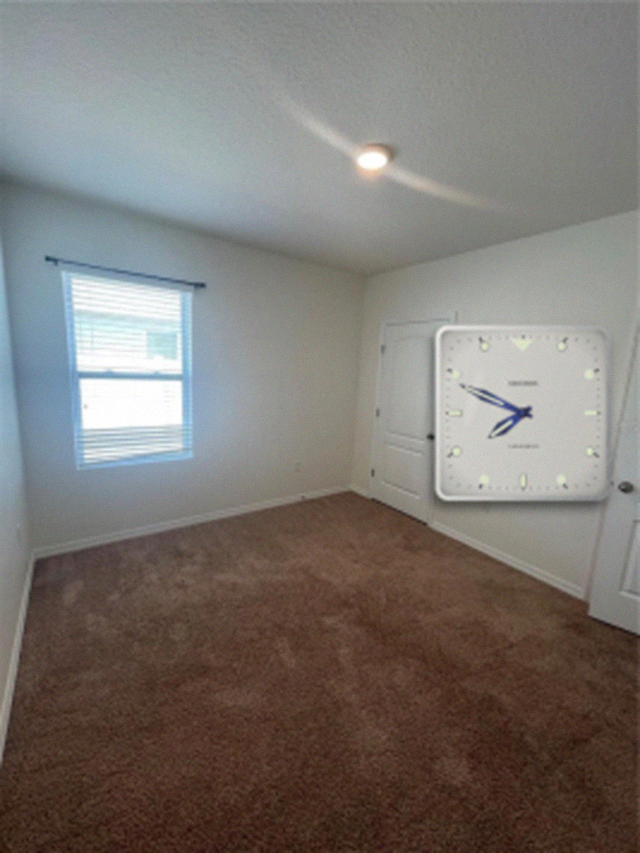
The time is 7h49
